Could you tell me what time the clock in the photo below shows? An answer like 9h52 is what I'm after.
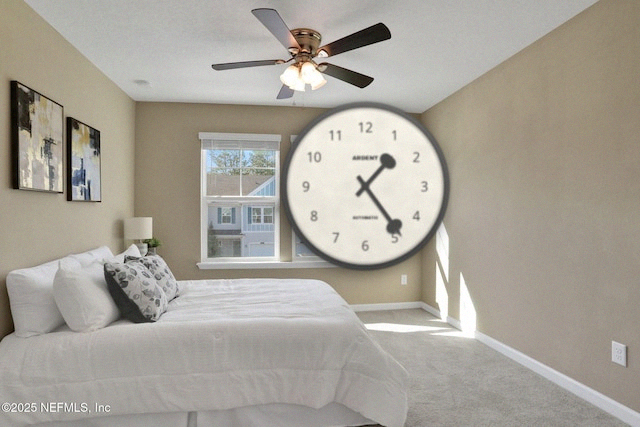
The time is 1h24
